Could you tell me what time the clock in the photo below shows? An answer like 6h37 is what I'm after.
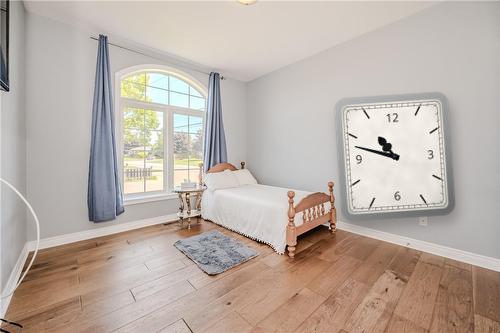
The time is 10h48
